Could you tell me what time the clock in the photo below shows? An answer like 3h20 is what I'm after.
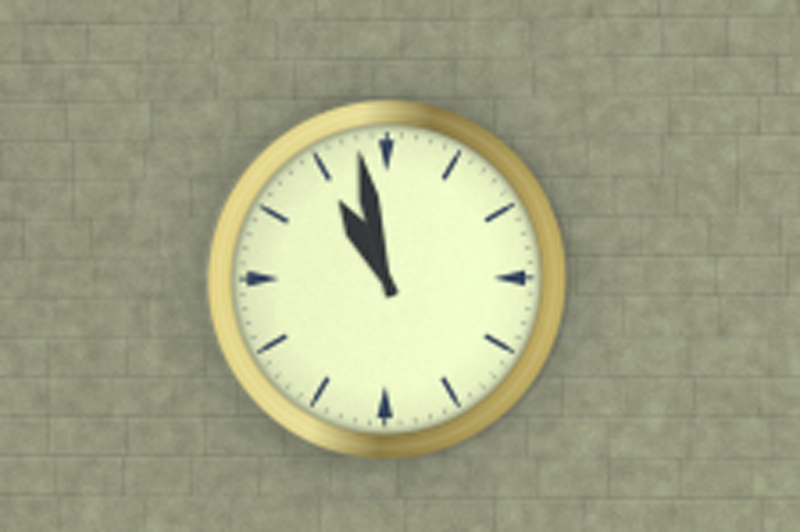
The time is 10h58
